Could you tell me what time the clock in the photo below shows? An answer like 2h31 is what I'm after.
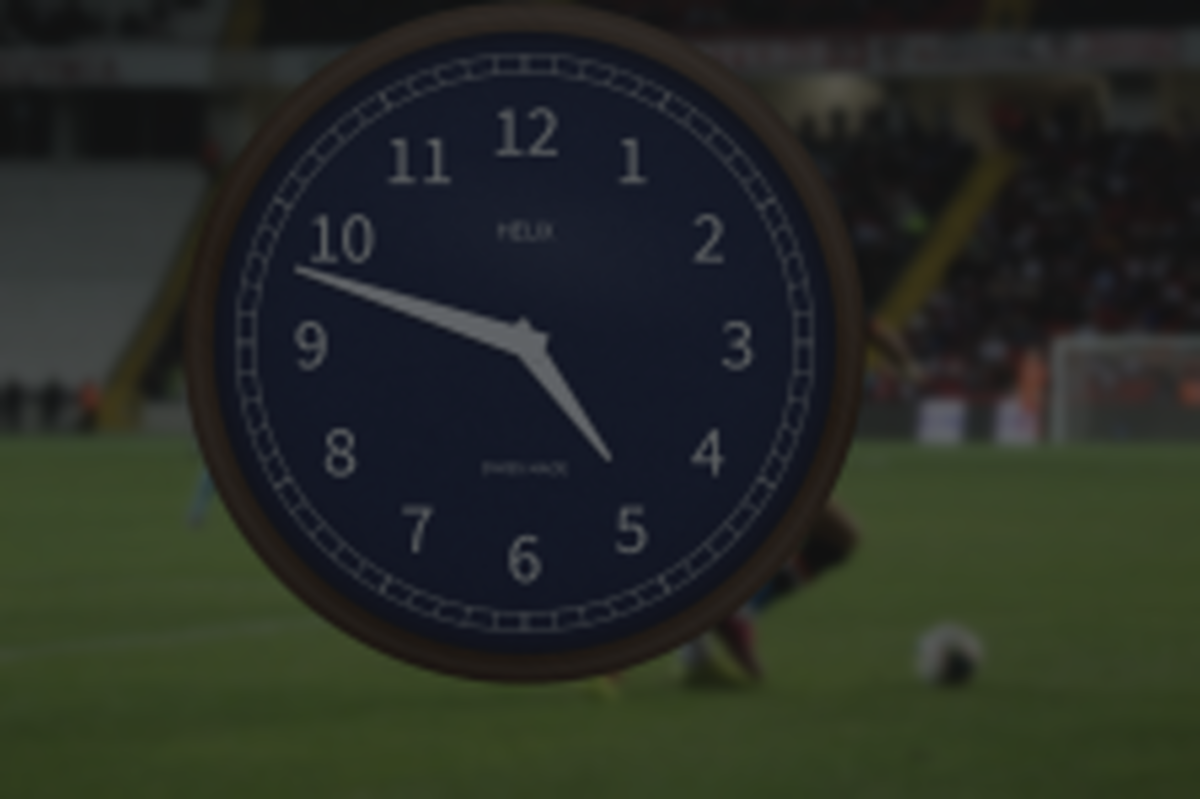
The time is 4h48
